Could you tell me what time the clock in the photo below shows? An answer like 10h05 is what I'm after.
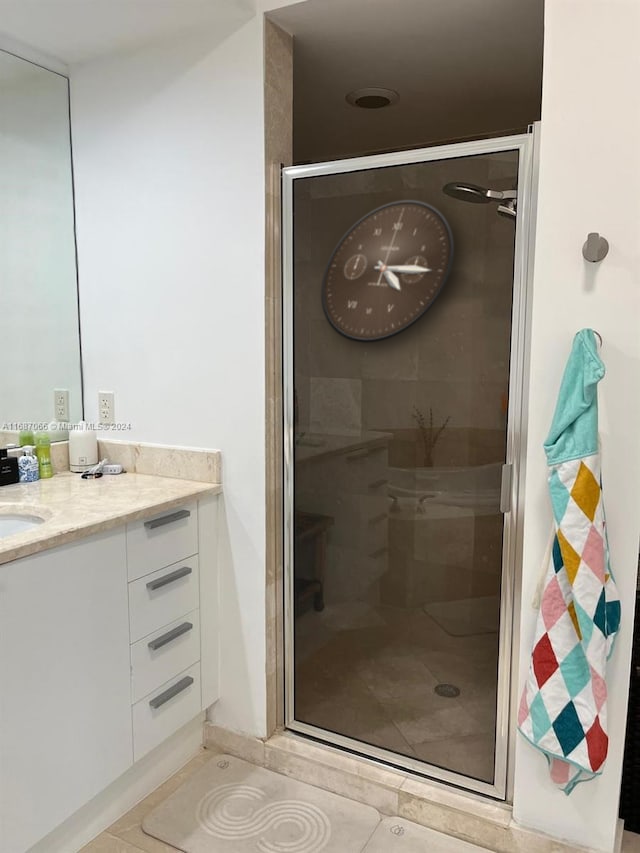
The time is 4h15
